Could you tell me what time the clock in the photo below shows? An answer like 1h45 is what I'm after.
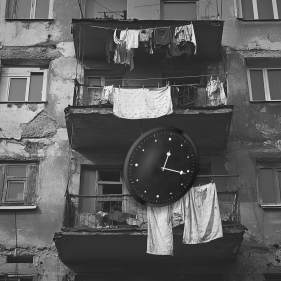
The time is 12h16
